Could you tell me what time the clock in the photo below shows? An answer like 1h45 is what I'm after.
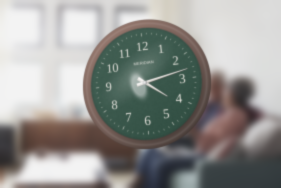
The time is 4h13
